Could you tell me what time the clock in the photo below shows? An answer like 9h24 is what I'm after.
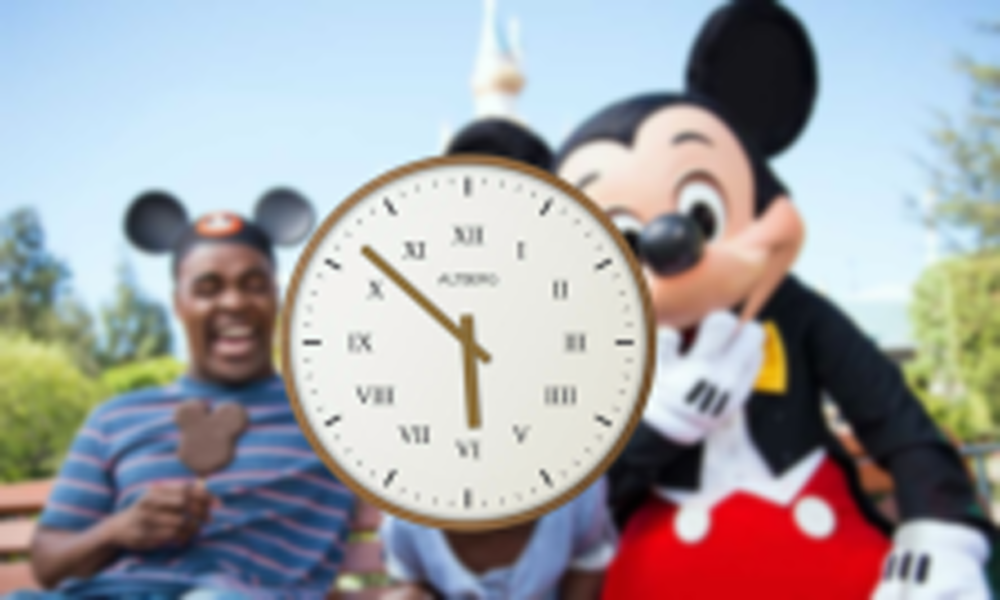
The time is 5h52
